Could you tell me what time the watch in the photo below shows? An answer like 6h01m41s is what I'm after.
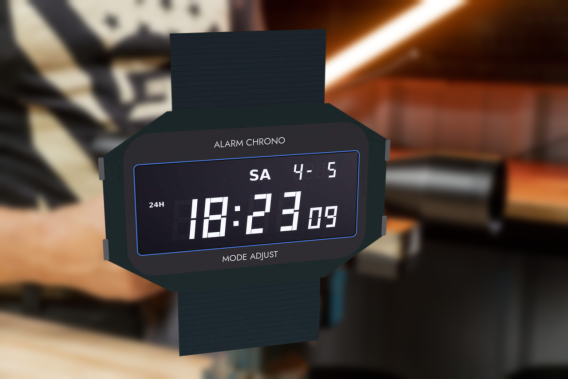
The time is 18h23m09s
